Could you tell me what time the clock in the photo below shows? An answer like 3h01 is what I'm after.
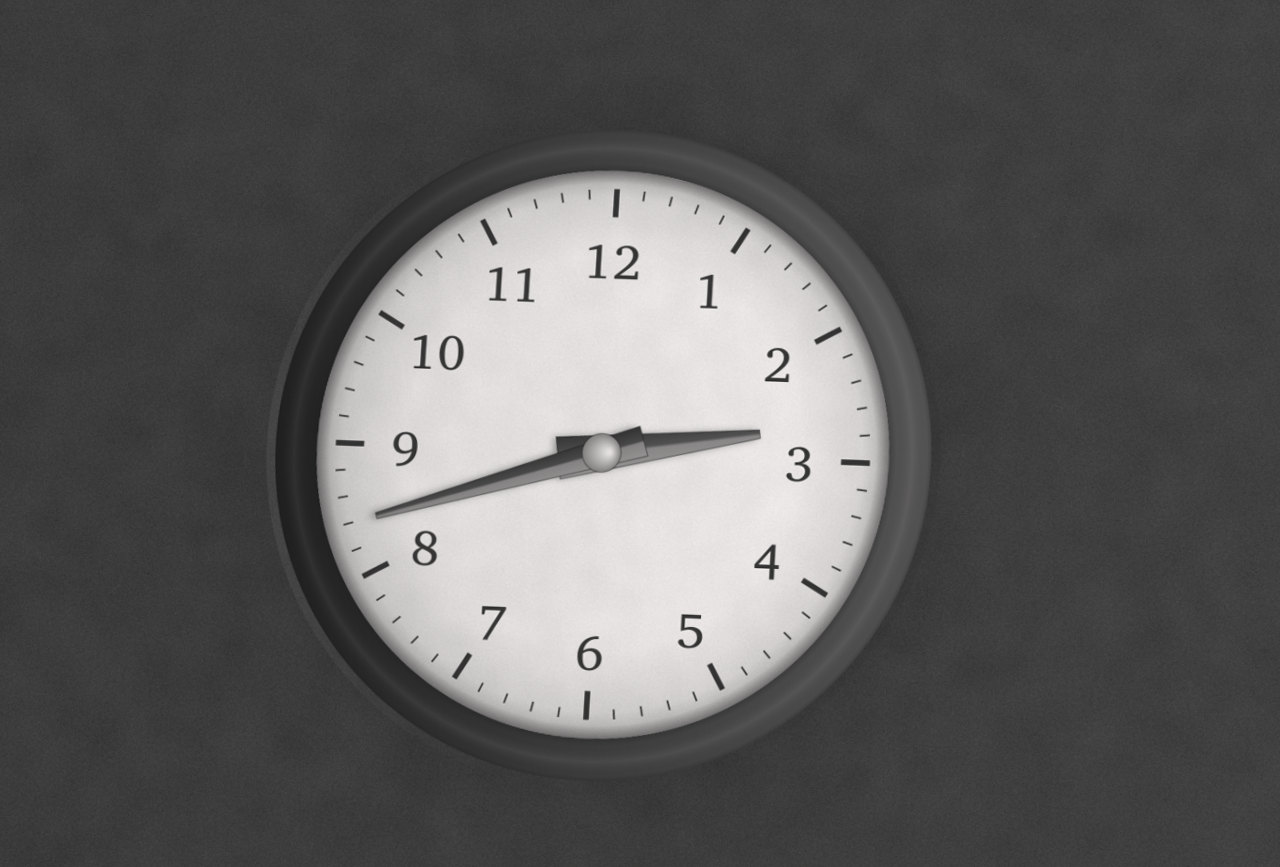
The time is 2h42
